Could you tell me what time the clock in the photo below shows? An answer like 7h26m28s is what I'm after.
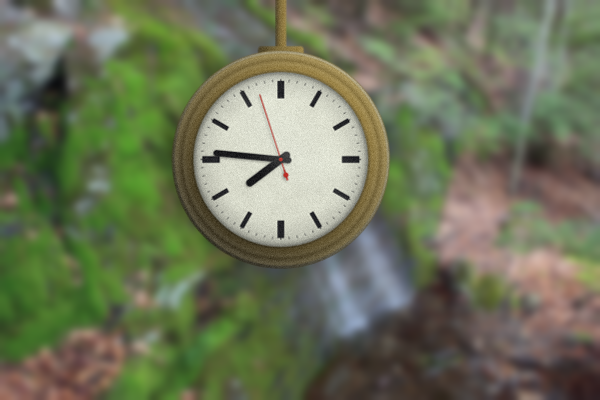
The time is 7h45m57s
